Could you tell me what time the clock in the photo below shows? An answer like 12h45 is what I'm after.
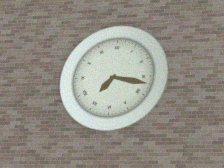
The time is 7h17
